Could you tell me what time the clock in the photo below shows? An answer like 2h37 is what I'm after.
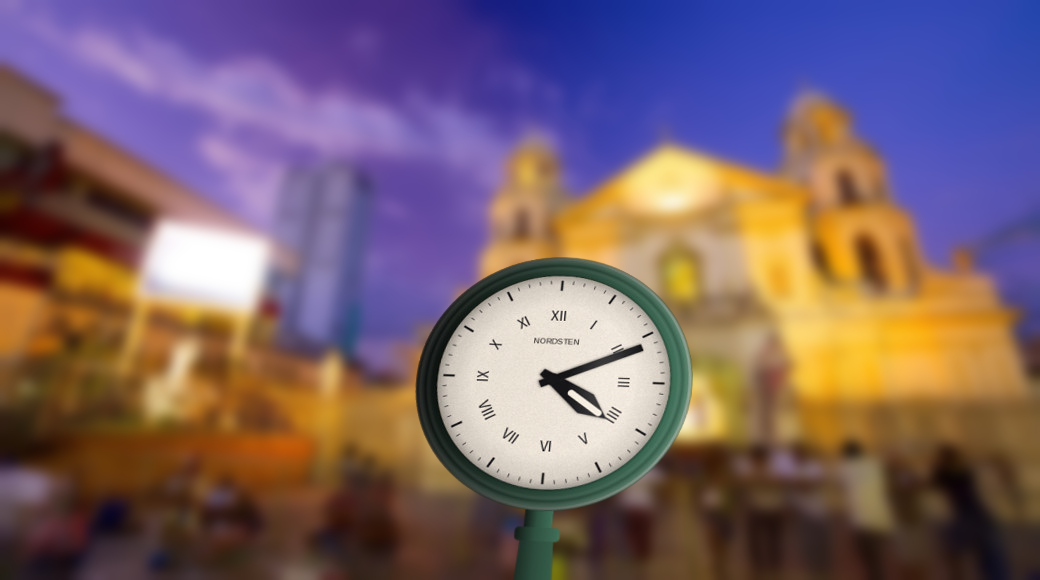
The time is 4h11
